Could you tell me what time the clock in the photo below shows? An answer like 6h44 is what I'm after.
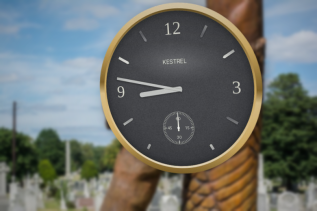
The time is 8h47
